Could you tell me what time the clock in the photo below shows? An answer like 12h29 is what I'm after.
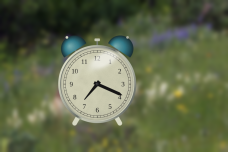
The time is 7h19
